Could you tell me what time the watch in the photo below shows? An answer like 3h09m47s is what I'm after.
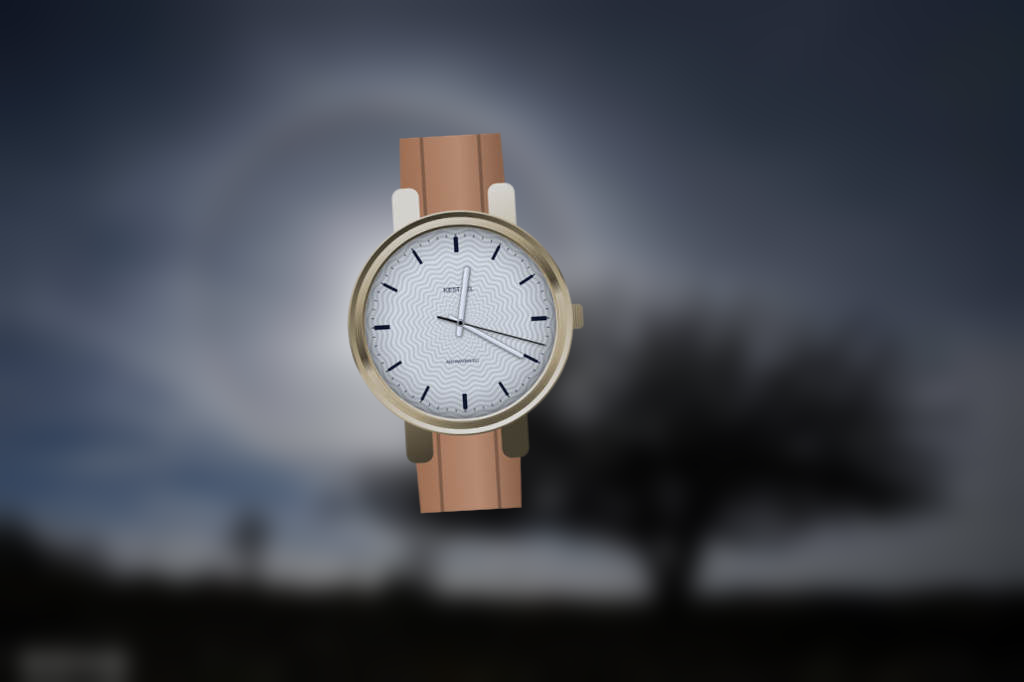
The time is 12h20m18s
